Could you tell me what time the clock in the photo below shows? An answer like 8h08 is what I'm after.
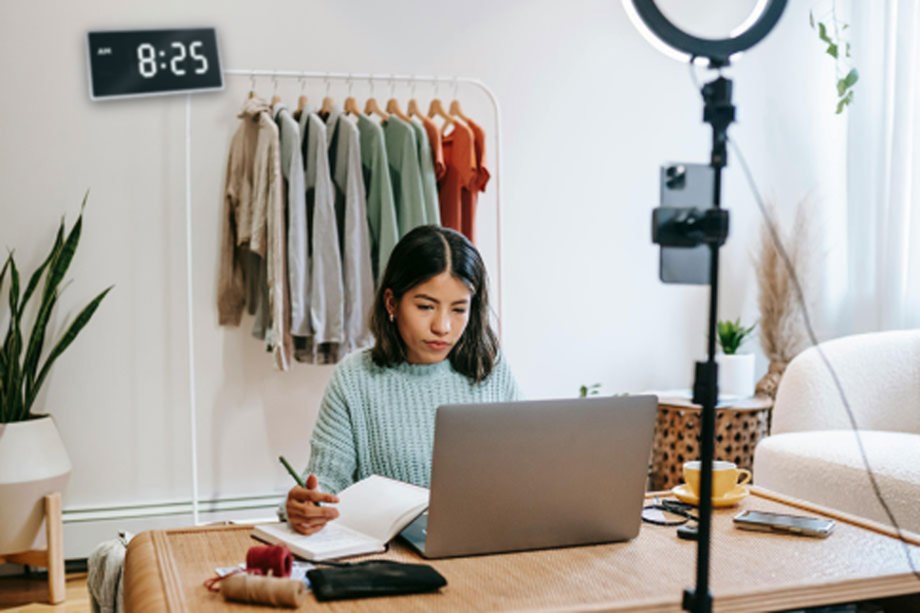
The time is 8h25
